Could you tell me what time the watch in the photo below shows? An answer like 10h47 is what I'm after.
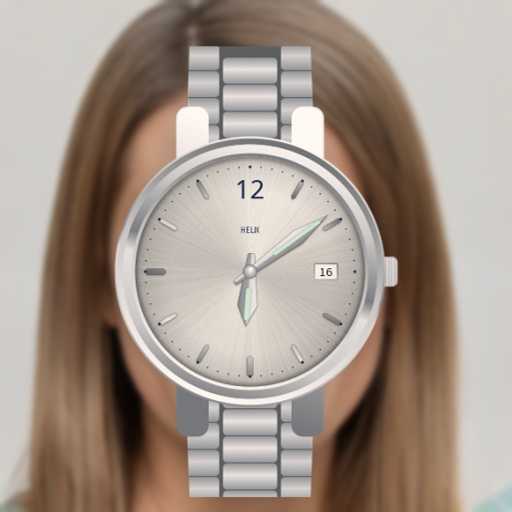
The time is 6h09
